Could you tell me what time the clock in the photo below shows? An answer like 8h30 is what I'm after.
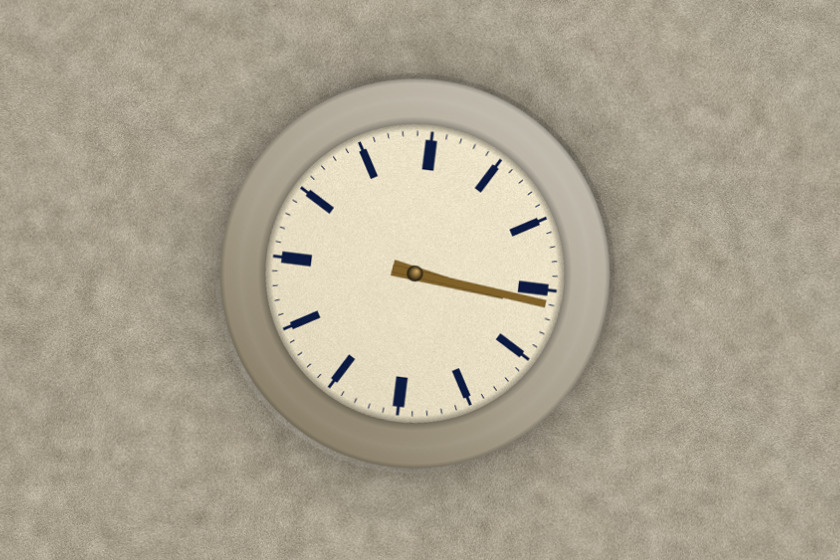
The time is 3h16
